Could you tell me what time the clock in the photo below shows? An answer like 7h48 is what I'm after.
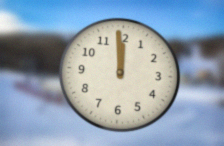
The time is 11h59
